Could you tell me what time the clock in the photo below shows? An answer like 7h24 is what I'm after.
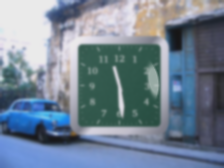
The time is 11h29
